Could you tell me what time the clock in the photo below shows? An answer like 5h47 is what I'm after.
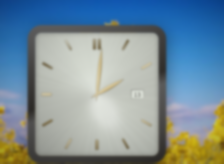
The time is 2h01
